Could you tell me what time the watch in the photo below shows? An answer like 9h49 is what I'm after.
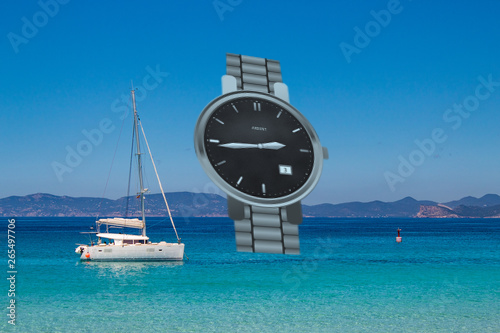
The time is 2h44
